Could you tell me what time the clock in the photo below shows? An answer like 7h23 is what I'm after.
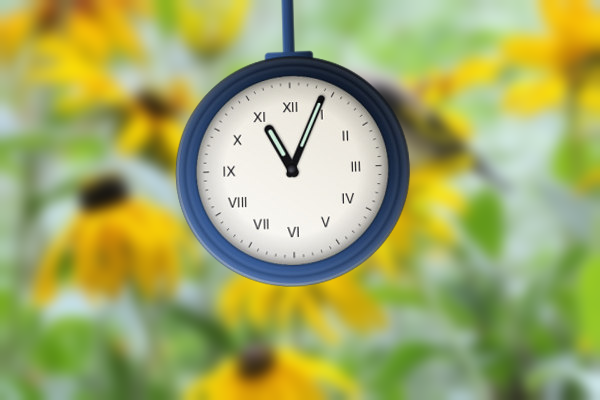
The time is 11h04
